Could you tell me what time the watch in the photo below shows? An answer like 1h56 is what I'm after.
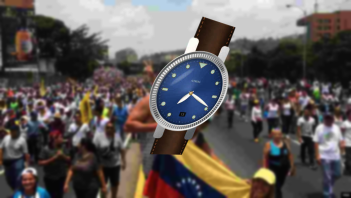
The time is 7h19
